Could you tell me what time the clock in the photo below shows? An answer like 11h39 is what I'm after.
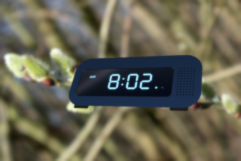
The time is 8h02
